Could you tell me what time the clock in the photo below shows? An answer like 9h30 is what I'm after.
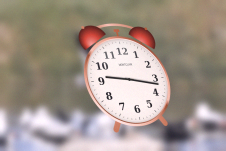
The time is 9h17
